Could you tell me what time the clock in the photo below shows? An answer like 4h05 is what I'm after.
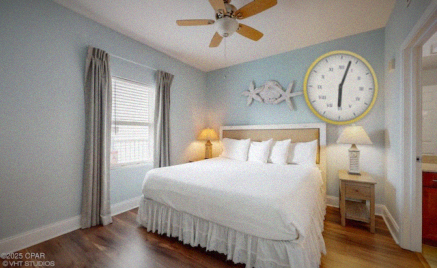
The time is 6h03
